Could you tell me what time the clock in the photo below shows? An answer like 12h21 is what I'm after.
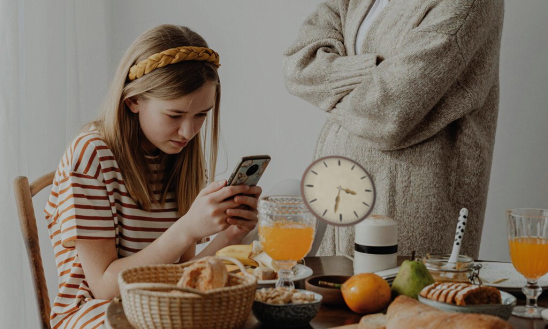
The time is 3h32
